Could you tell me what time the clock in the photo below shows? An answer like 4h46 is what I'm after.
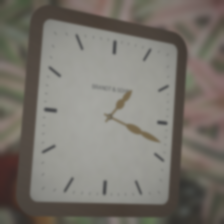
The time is 1h18
